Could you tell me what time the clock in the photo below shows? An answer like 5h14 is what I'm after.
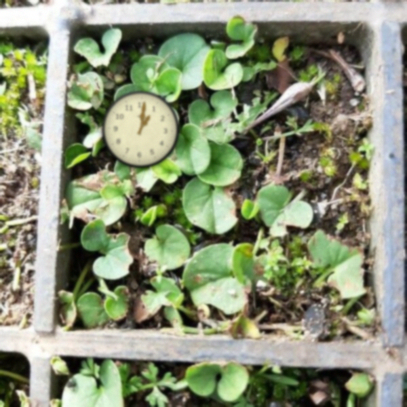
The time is 1h01
